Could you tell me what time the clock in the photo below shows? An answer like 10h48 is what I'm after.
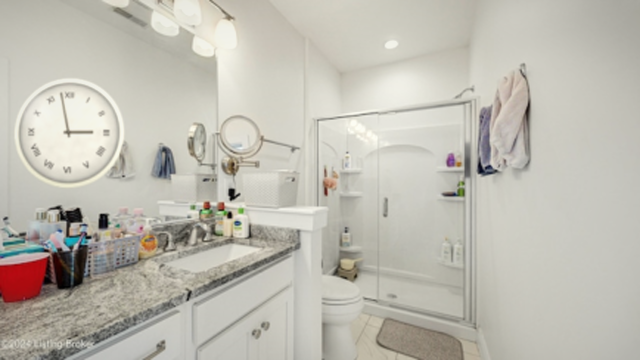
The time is 2h58
